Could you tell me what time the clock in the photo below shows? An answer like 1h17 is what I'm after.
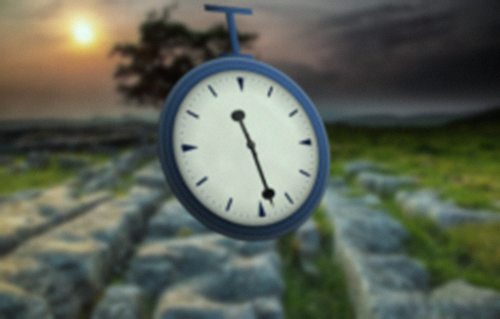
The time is 11h28
